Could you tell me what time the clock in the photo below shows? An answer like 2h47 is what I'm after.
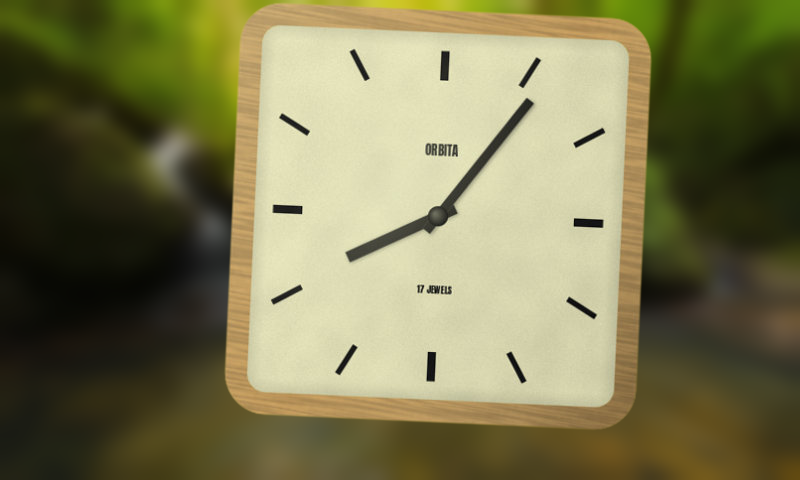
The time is 8h06
